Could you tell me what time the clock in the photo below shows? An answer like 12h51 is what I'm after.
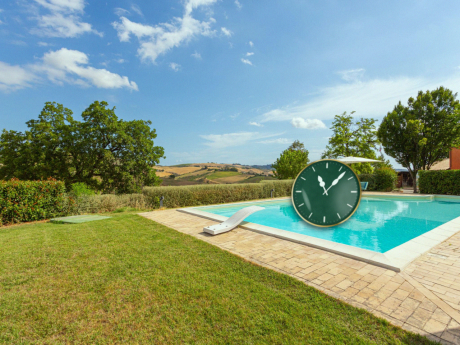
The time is 11h07
